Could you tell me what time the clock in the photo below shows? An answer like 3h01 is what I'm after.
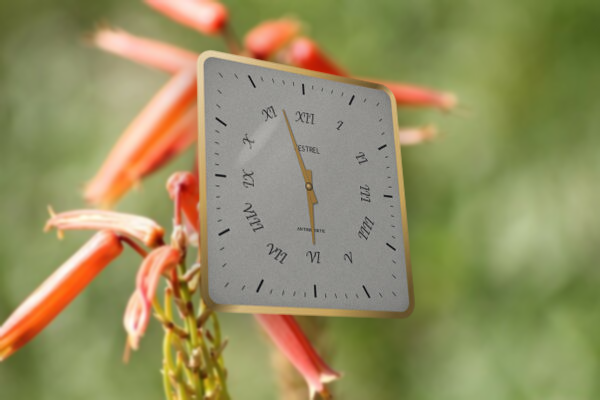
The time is 5h57
